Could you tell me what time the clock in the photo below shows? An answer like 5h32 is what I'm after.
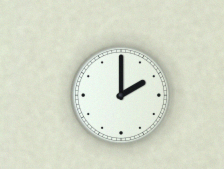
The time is 2h00
